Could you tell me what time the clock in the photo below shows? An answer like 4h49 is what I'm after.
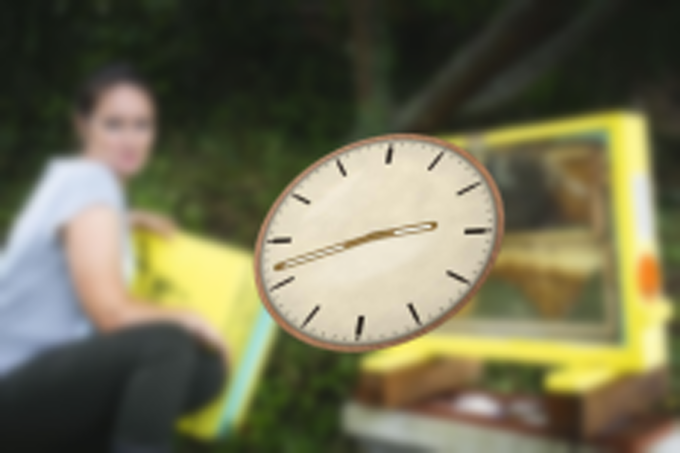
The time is 2h42
